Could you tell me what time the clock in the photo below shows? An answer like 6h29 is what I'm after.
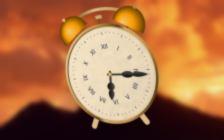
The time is 6h16
